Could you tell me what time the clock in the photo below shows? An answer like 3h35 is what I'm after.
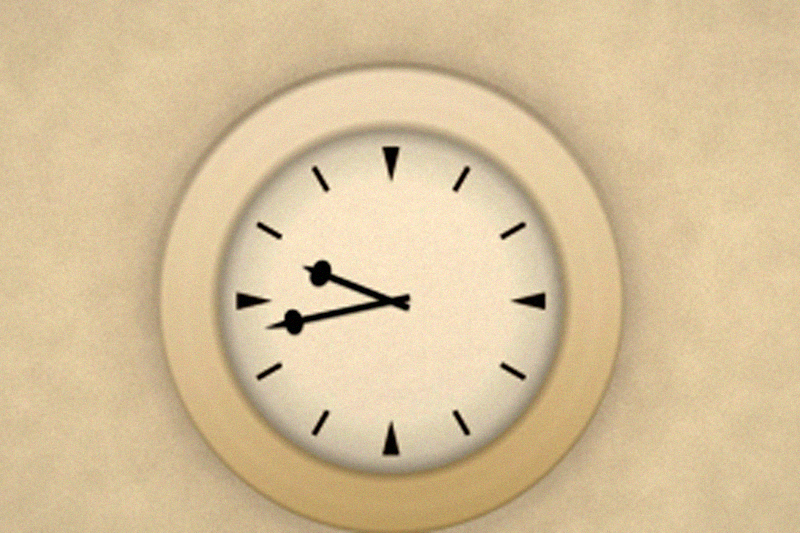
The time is 9h43
